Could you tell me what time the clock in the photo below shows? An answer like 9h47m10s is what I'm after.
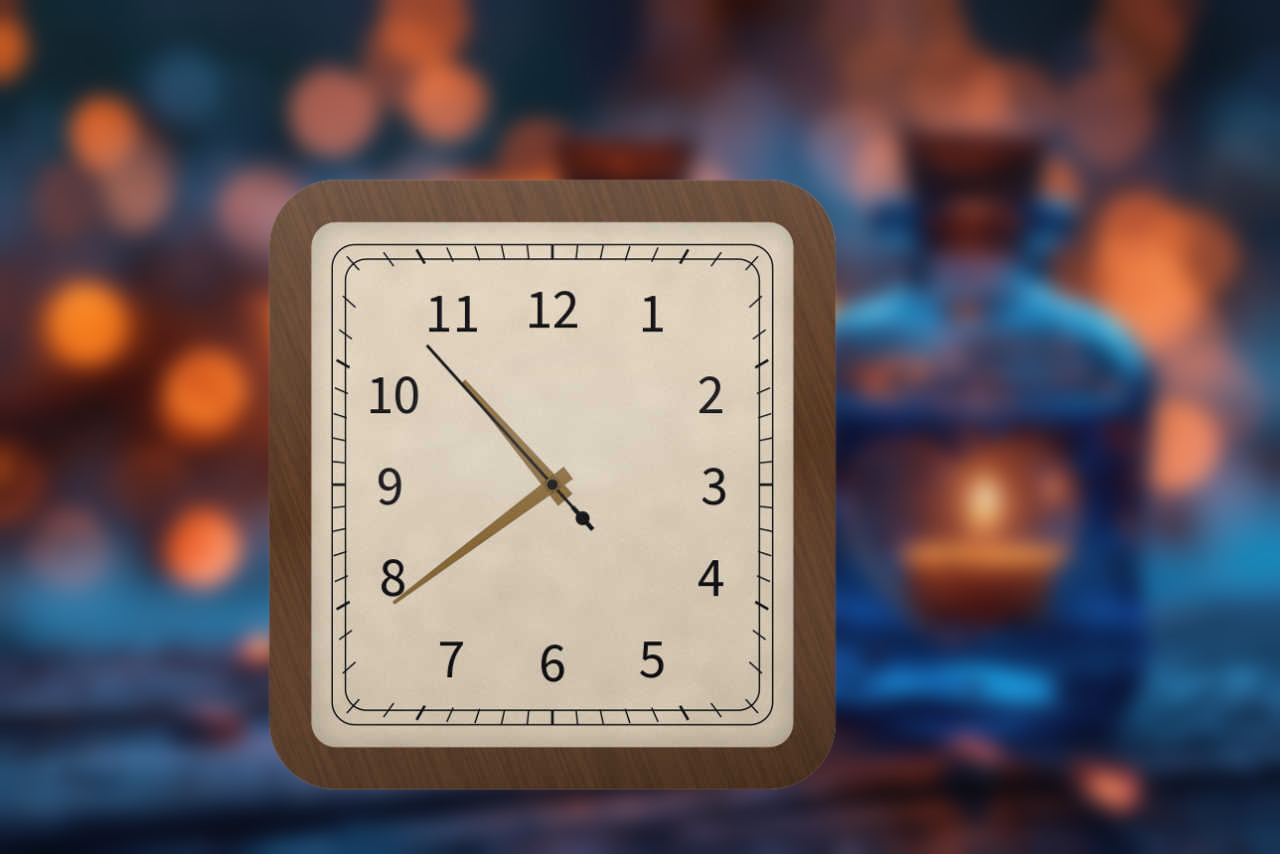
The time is 10h38m53s
